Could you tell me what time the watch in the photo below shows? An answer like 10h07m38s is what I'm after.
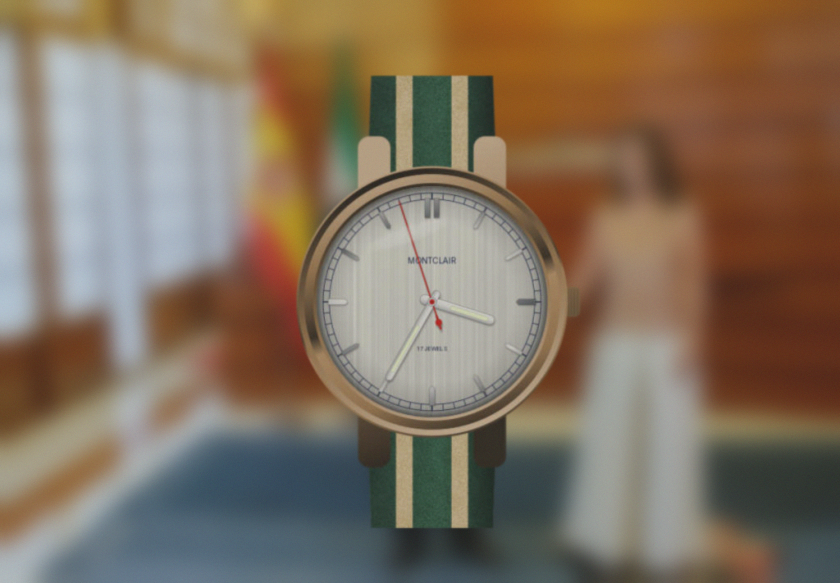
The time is 3h34m57s
